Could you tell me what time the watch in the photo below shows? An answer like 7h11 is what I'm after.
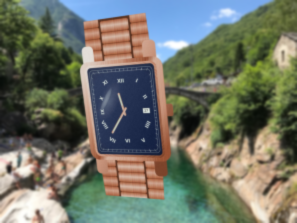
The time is 11h36
